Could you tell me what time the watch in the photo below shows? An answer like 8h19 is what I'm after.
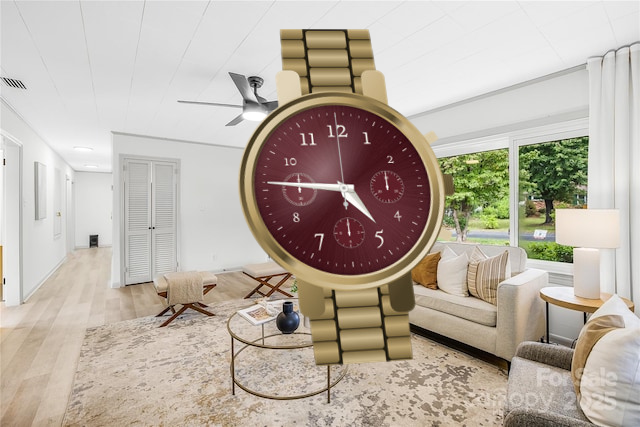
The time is 4h46
